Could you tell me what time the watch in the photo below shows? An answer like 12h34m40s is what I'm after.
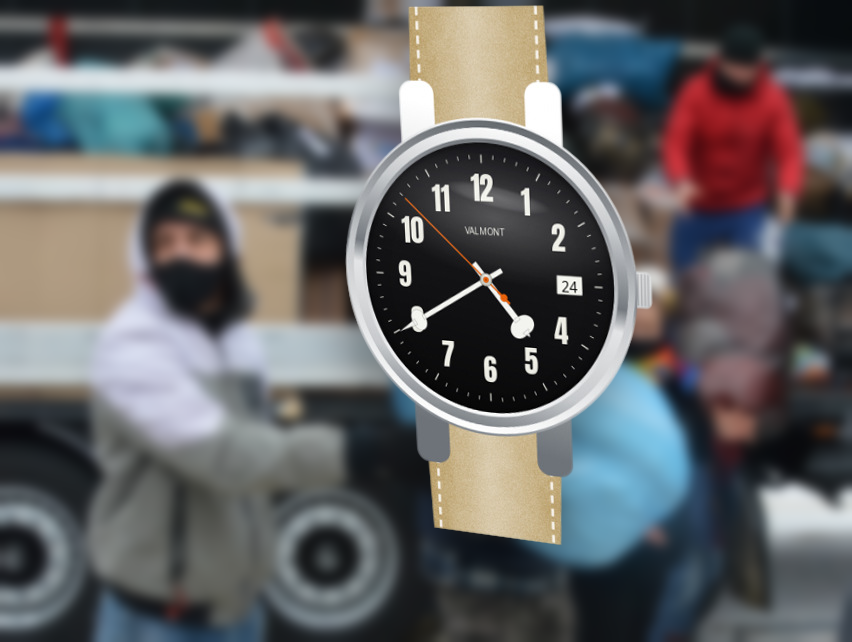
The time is 4h39m52s
